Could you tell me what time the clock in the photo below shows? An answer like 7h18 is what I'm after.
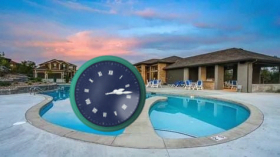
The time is 2h13
